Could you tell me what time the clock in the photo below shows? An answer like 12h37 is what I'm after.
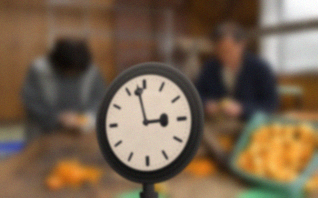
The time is 2h58
